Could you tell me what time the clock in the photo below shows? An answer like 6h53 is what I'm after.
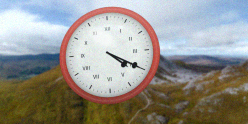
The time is 4h20
